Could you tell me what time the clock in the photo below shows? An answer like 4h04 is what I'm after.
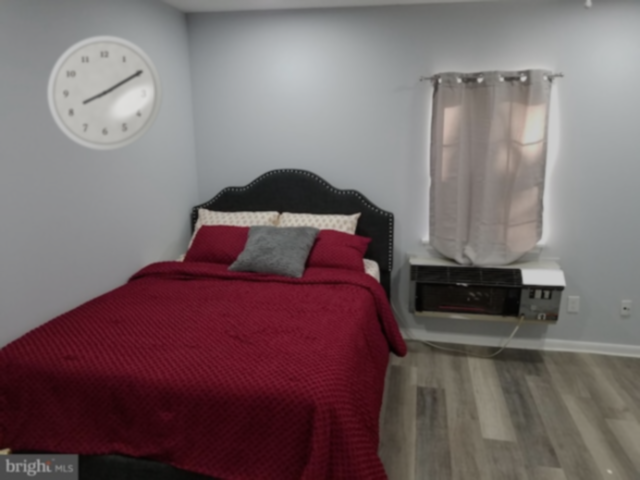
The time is 8h10
